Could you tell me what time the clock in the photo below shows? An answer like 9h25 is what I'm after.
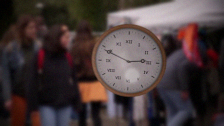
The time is 2h49
